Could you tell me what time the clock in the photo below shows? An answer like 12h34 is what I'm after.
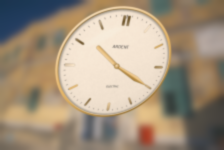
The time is 10h20
